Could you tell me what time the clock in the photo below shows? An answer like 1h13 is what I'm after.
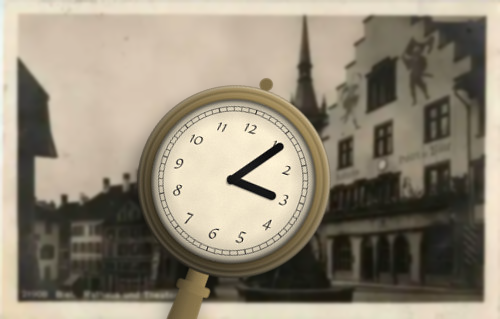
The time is 3h06
